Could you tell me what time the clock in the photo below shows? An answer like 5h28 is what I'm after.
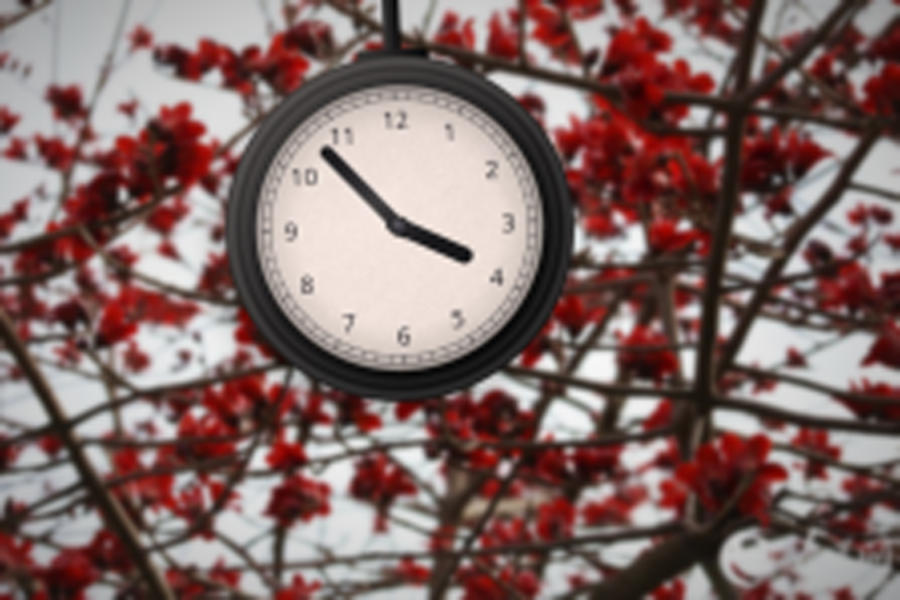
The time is 3h53
